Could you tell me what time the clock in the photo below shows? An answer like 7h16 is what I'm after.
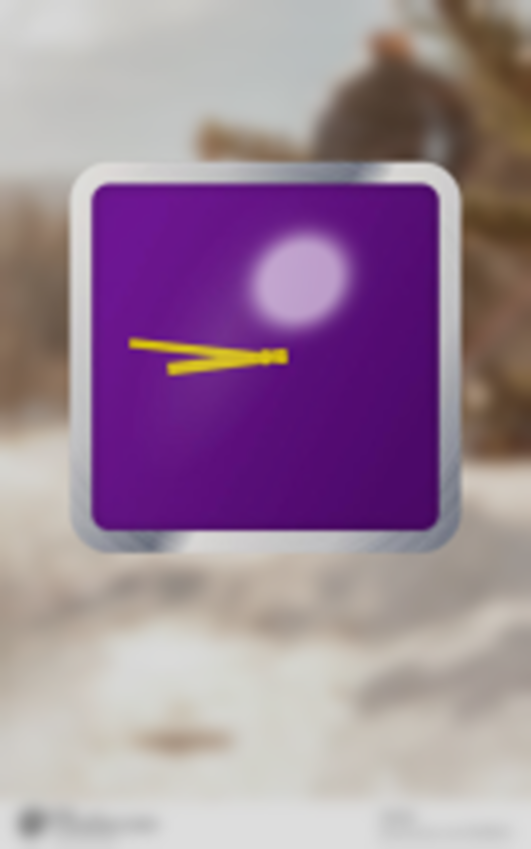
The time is 8h46
